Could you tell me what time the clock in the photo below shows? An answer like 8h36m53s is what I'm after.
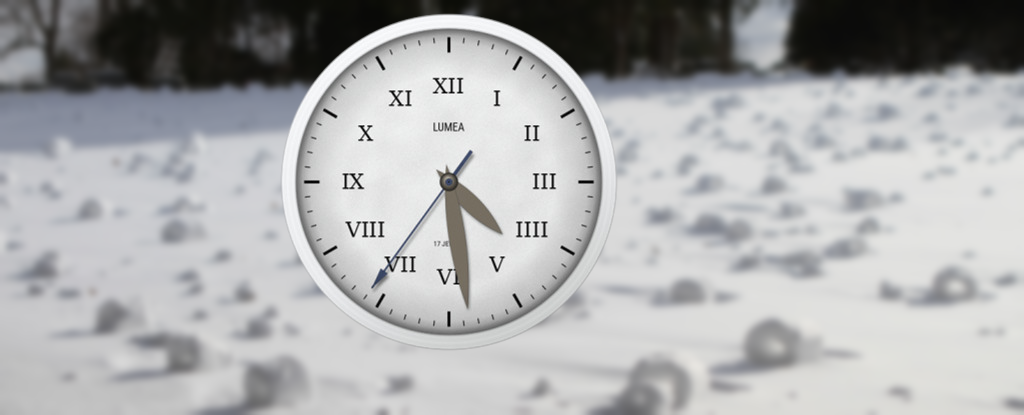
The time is 4h28m36s
